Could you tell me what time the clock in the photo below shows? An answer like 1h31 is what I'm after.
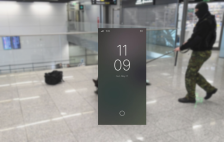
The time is 11h09
